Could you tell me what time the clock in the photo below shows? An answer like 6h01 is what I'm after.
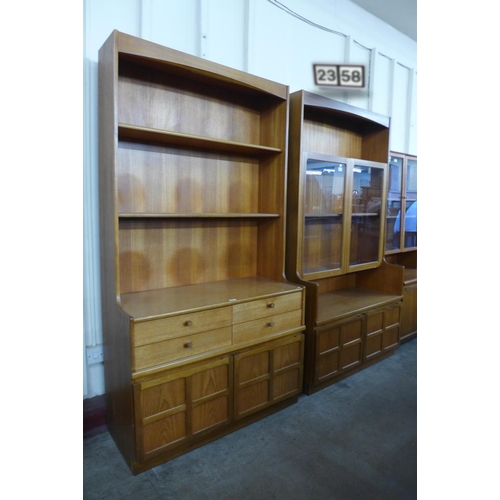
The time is 23h58
